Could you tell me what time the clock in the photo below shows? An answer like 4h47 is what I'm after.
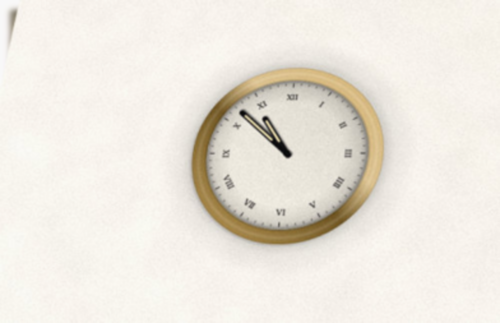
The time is 10h52
